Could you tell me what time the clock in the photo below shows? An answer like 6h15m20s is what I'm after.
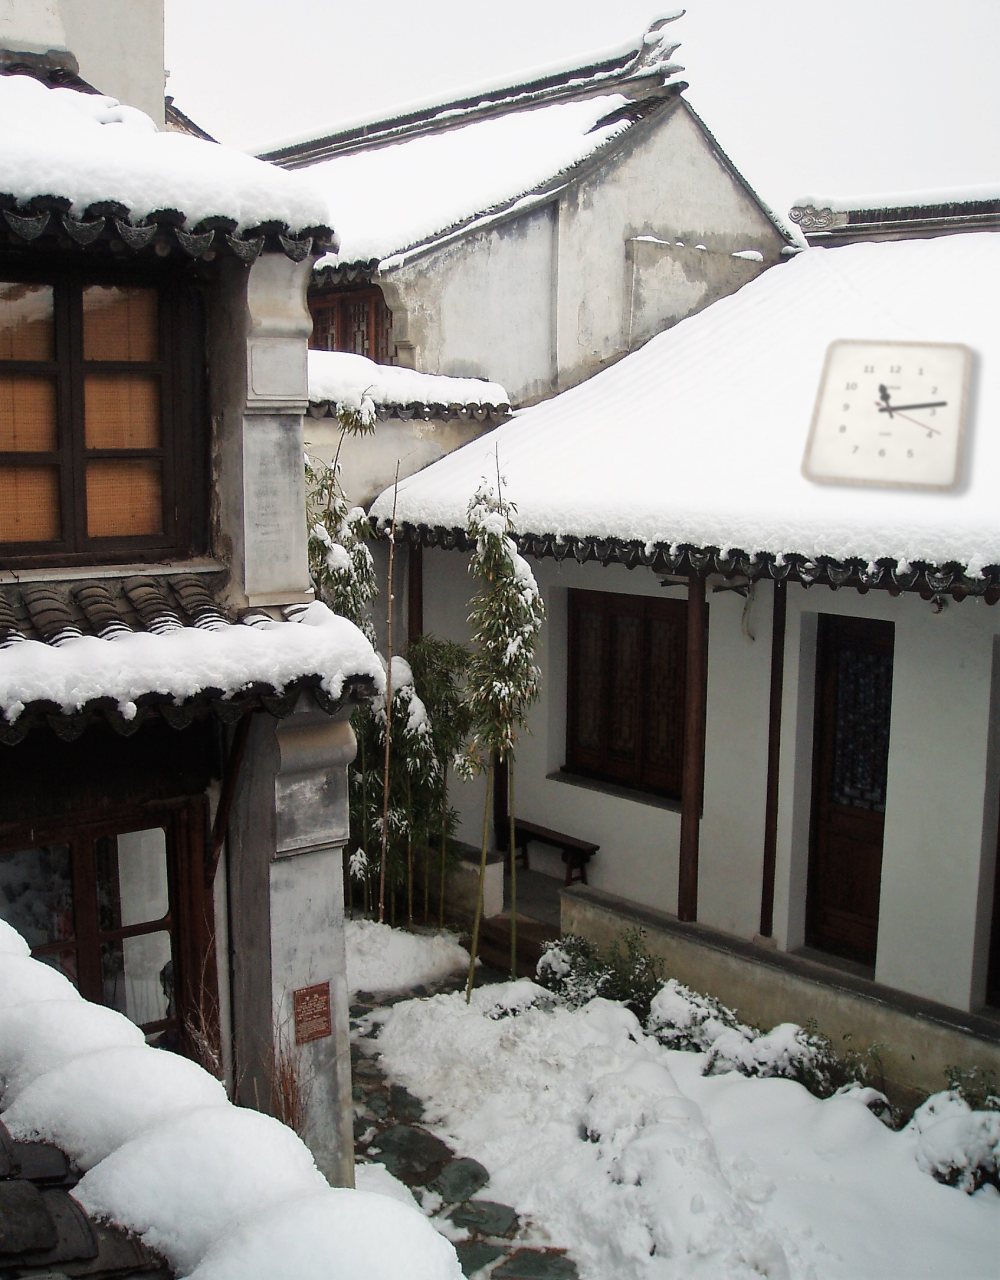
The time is 11h13m19s
